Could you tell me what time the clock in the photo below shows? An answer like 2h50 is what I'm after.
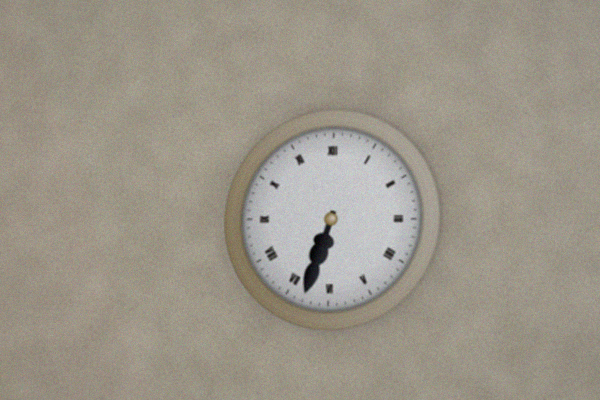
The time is 6h33
